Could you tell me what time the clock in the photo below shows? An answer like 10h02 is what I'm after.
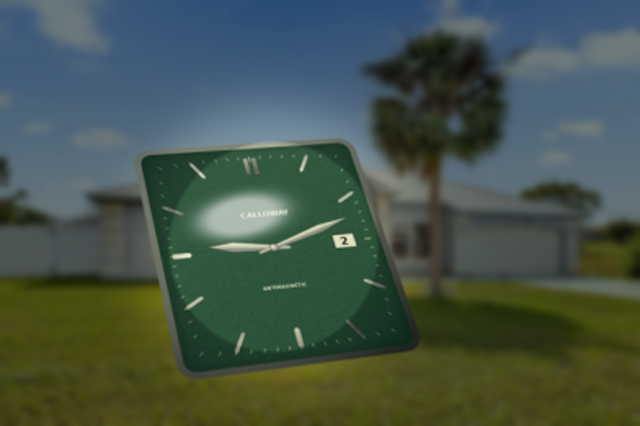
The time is 9h12
